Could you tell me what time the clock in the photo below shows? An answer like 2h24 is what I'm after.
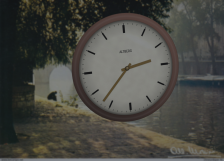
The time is 2h37
